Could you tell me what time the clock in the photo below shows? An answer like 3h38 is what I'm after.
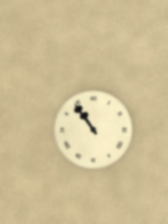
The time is 10h54
